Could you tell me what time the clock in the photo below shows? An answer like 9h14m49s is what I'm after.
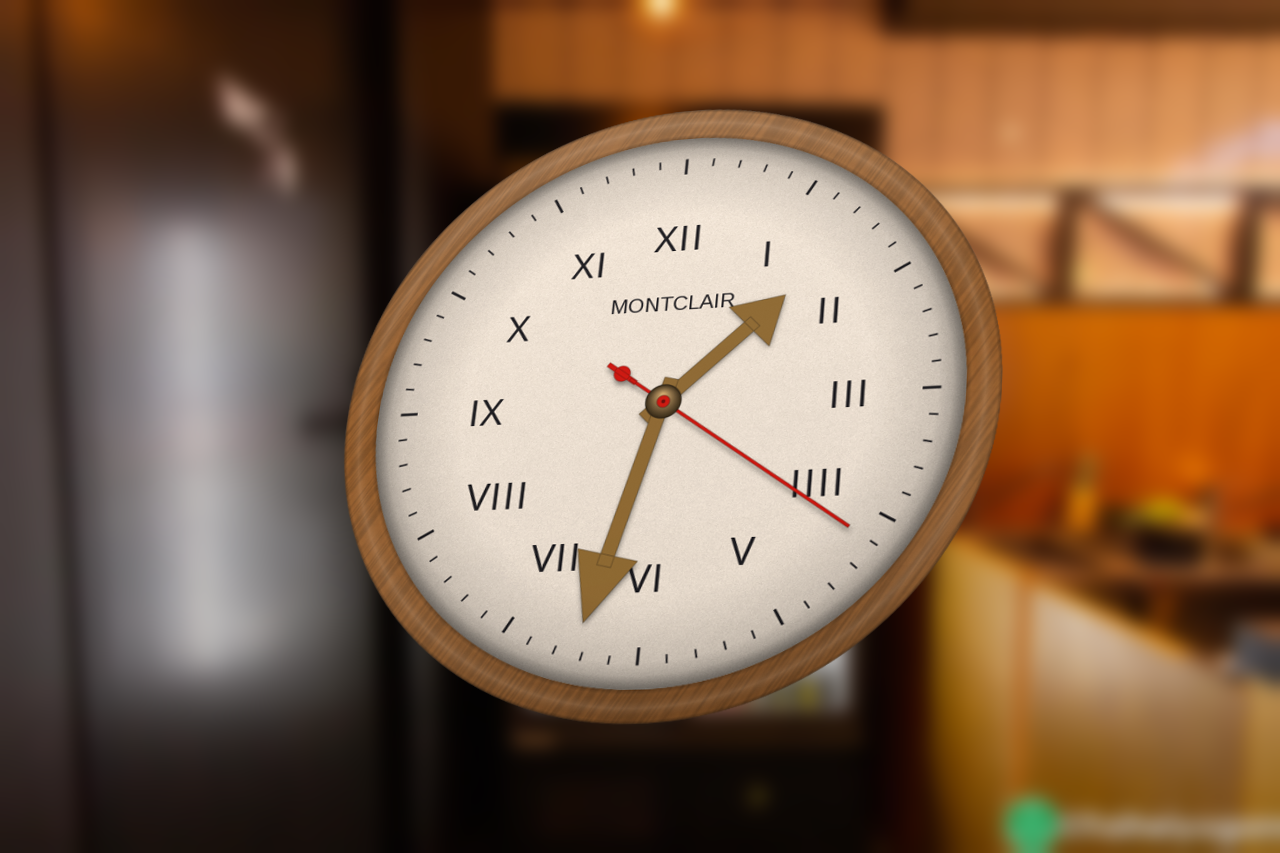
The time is 1h32m21s
